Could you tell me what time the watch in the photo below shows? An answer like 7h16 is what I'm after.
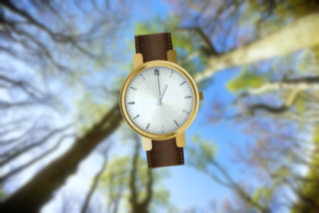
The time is 1h00
